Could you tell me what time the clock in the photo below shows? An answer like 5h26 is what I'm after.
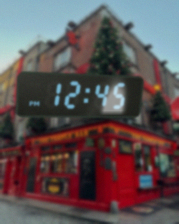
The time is 12h45
